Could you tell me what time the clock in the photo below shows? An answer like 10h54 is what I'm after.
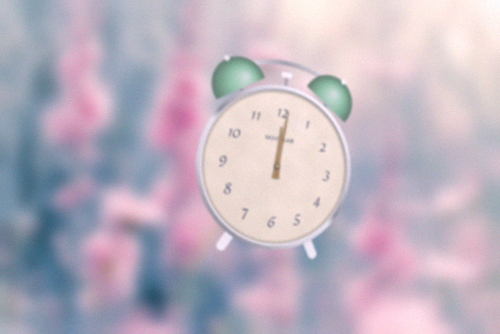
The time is 12h01
